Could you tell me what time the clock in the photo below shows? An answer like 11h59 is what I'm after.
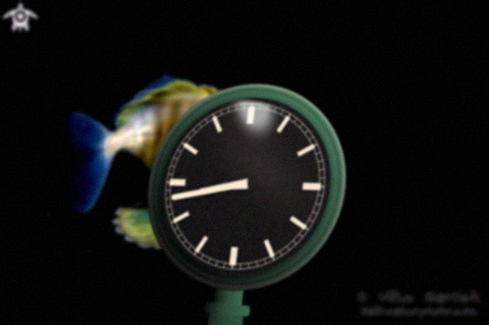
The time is 8h43
